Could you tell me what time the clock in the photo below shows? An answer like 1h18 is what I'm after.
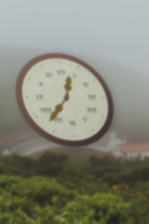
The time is 12h37
